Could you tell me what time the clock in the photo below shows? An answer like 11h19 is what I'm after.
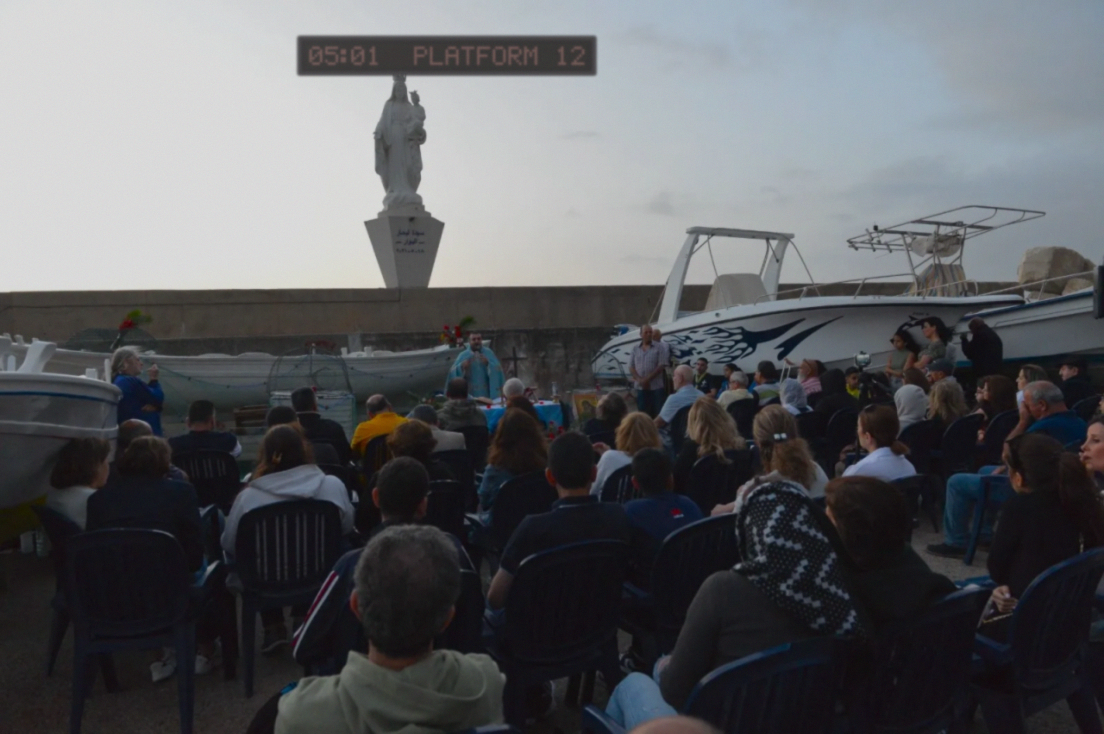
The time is 5h01
